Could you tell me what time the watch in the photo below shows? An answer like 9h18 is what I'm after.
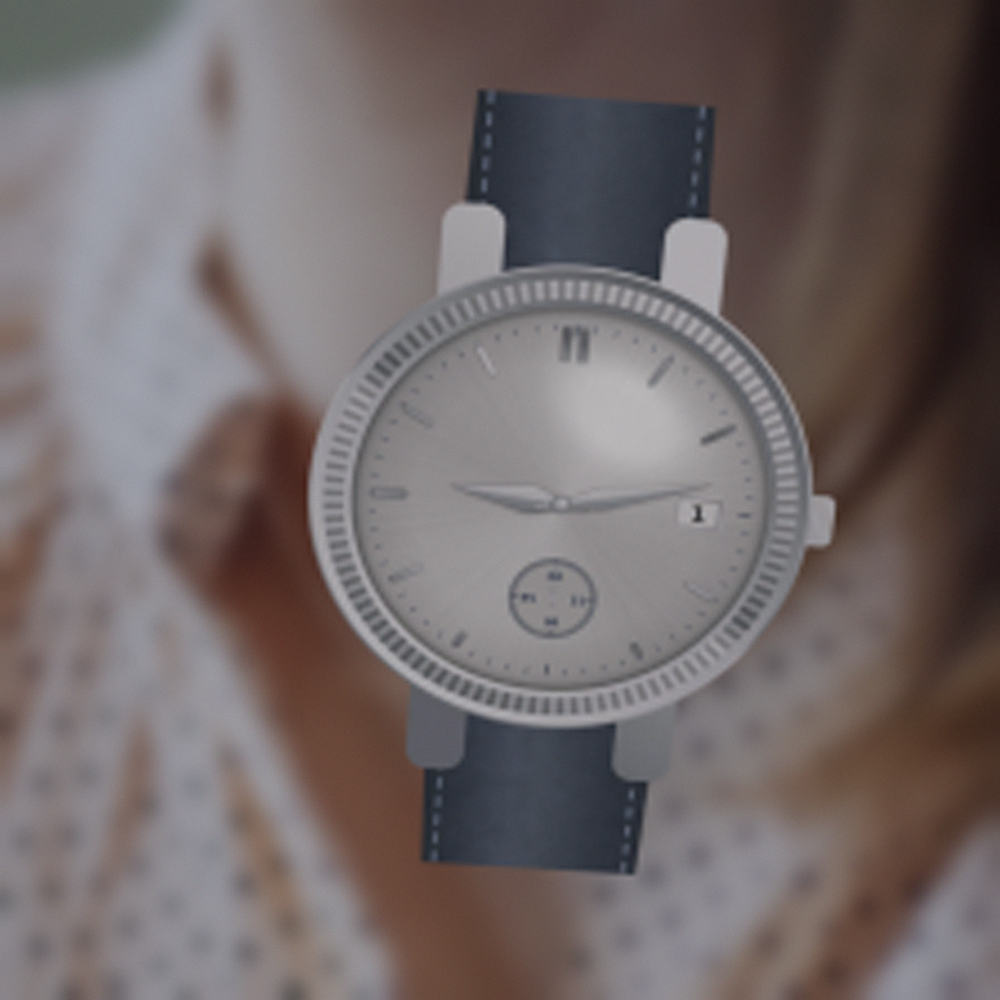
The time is 9h13
